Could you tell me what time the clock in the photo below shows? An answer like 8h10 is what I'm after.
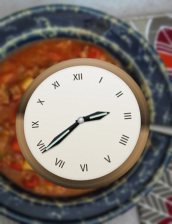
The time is 2h39
